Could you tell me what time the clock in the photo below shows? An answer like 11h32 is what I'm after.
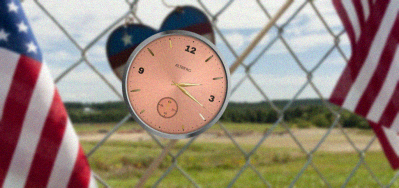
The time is 2h18
